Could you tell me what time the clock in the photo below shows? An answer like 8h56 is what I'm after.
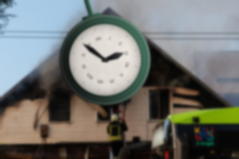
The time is 2h54
